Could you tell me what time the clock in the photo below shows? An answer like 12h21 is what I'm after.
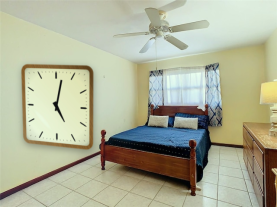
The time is 5h02
